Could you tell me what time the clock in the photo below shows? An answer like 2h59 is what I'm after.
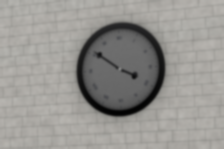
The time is 3h51
